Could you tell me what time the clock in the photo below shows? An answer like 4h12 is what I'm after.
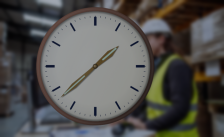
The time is 1h38
